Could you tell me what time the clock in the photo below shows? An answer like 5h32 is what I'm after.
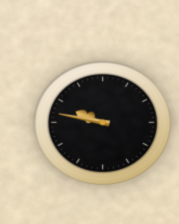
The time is 9h47
